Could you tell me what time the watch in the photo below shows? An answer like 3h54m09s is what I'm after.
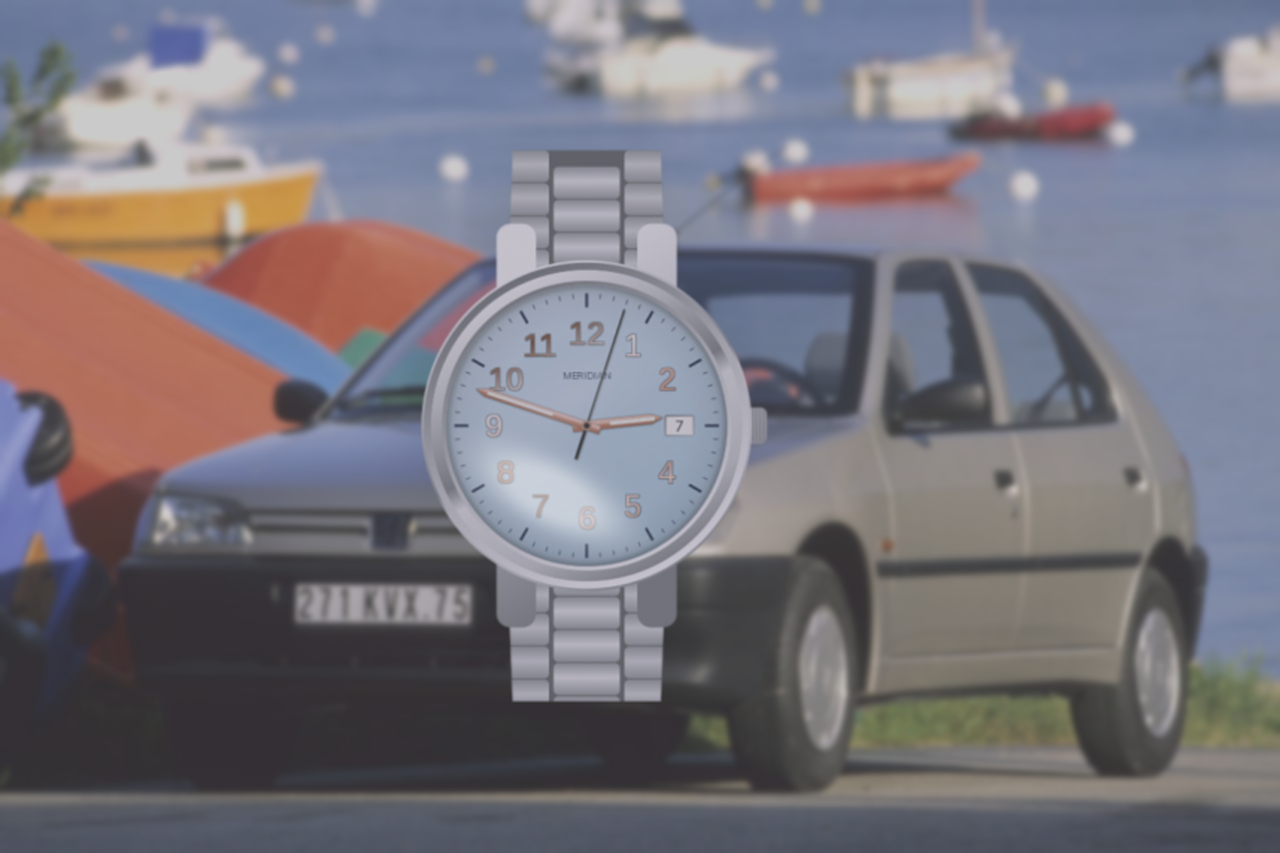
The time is 2h48m03s
